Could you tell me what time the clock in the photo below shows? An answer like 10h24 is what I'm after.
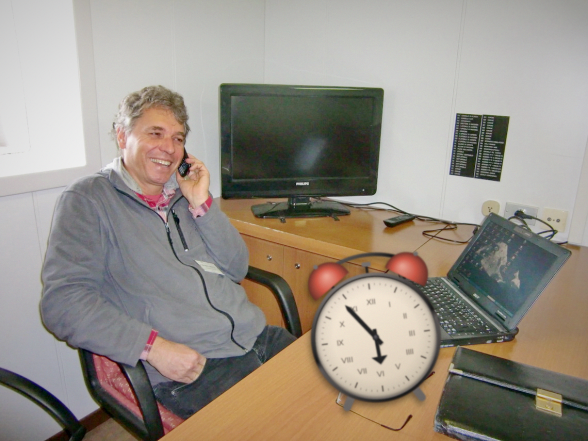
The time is 5h54
